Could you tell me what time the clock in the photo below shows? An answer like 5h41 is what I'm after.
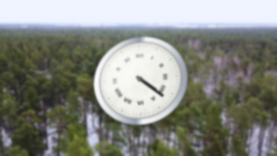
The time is 4h22
